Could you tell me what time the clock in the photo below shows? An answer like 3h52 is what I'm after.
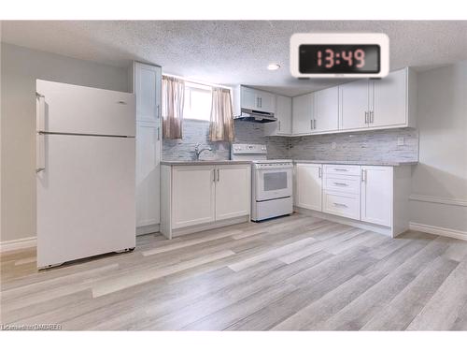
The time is 13h49
